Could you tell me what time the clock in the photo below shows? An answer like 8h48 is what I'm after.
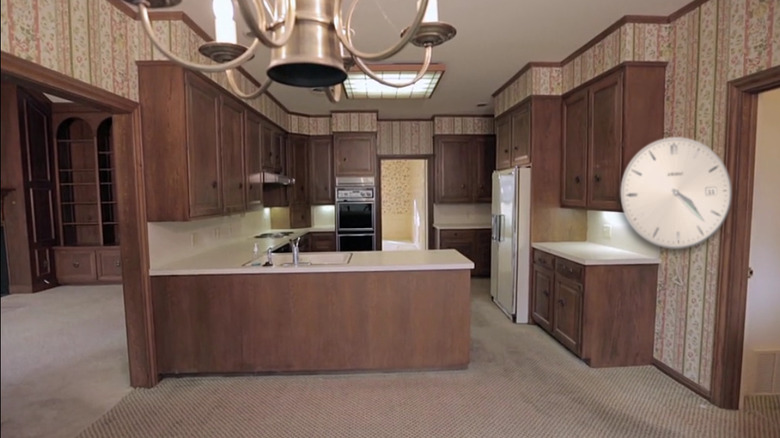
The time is 4h23
